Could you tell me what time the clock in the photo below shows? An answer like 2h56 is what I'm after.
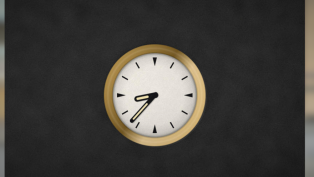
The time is 8h37
